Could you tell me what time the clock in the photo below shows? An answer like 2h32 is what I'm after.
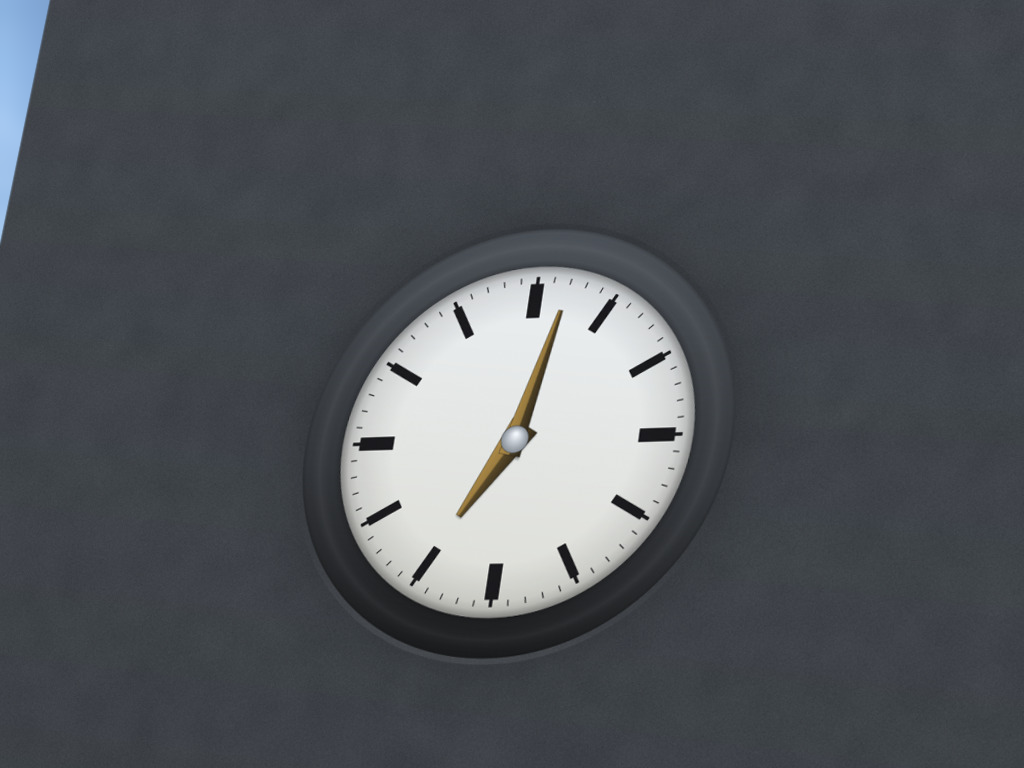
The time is 7h02
